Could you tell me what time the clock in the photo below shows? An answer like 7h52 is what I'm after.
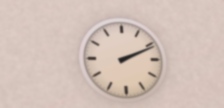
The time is 2h11
